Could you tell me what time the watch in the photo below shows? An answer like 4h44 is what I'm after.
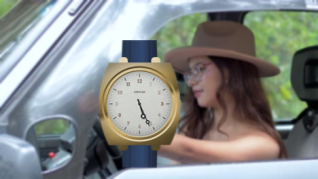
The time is 5h26
